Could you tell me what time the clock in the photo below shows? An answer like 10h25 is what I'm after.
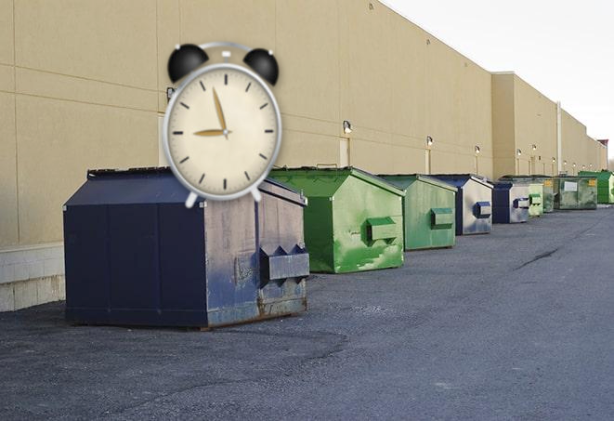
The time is 8h57
